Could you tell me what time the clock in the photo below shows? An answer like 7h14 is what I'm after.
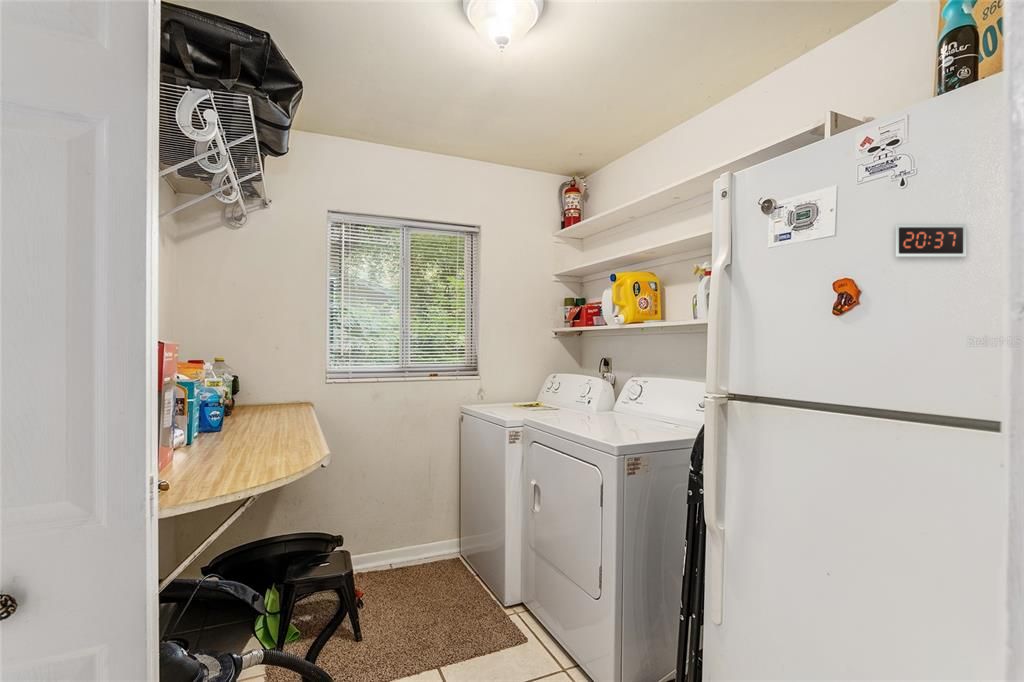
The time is 20h37
